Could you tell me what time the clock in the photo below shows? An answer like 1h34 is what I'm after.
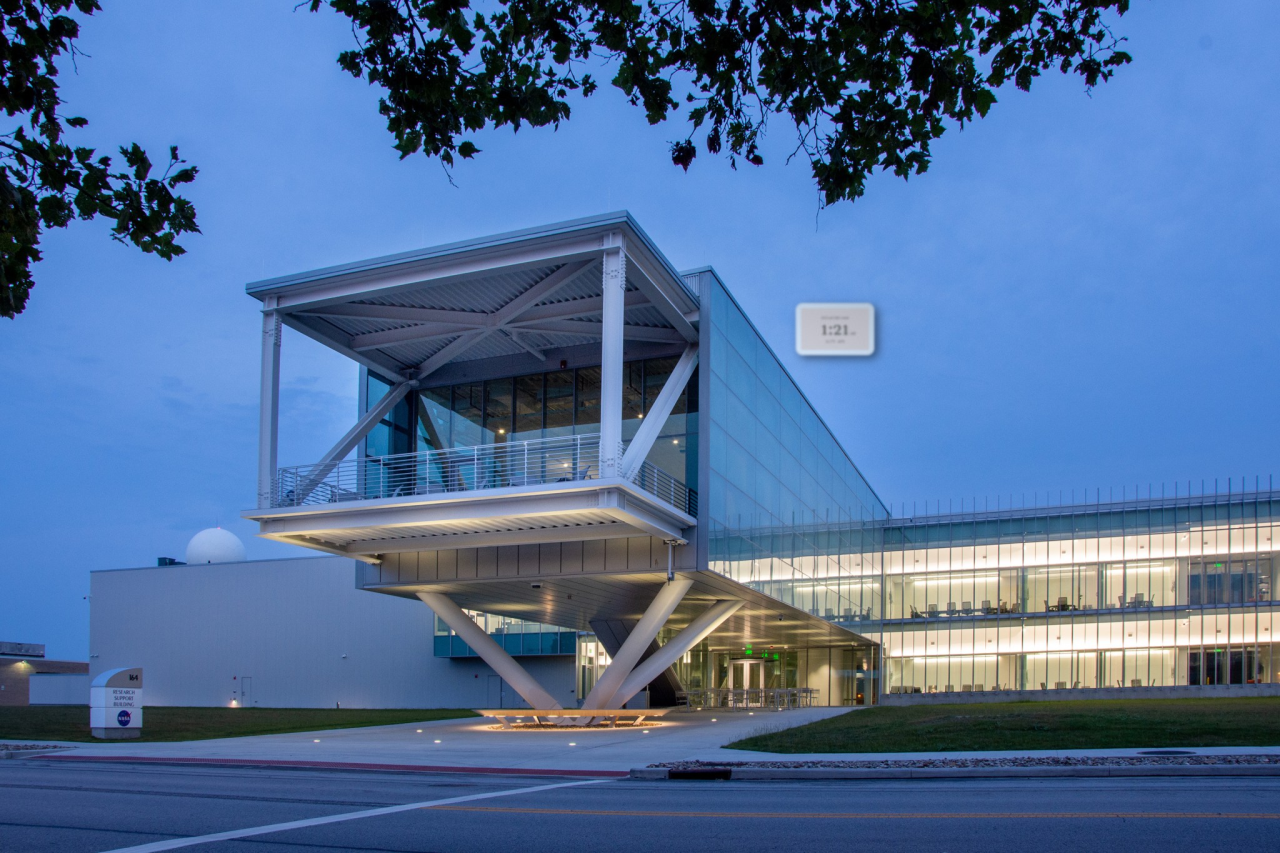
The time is 1h21
